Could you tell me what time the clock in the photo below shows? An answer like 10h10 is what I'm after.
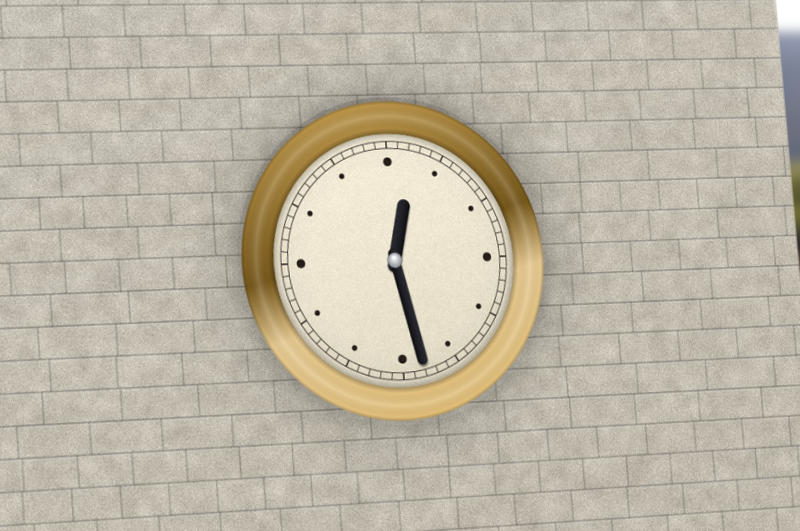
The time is 12h28
